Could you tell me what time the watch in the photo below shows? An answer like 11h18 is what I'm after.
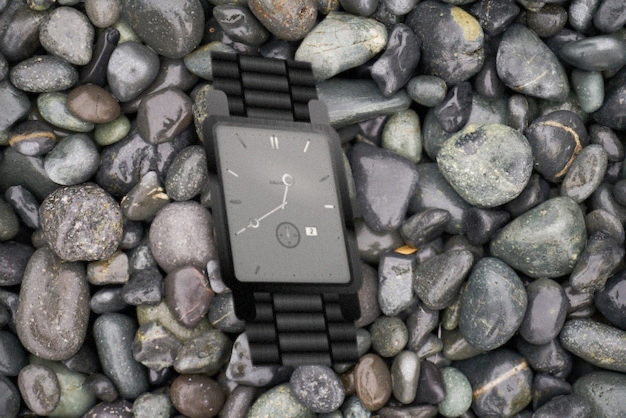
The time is 12h40
